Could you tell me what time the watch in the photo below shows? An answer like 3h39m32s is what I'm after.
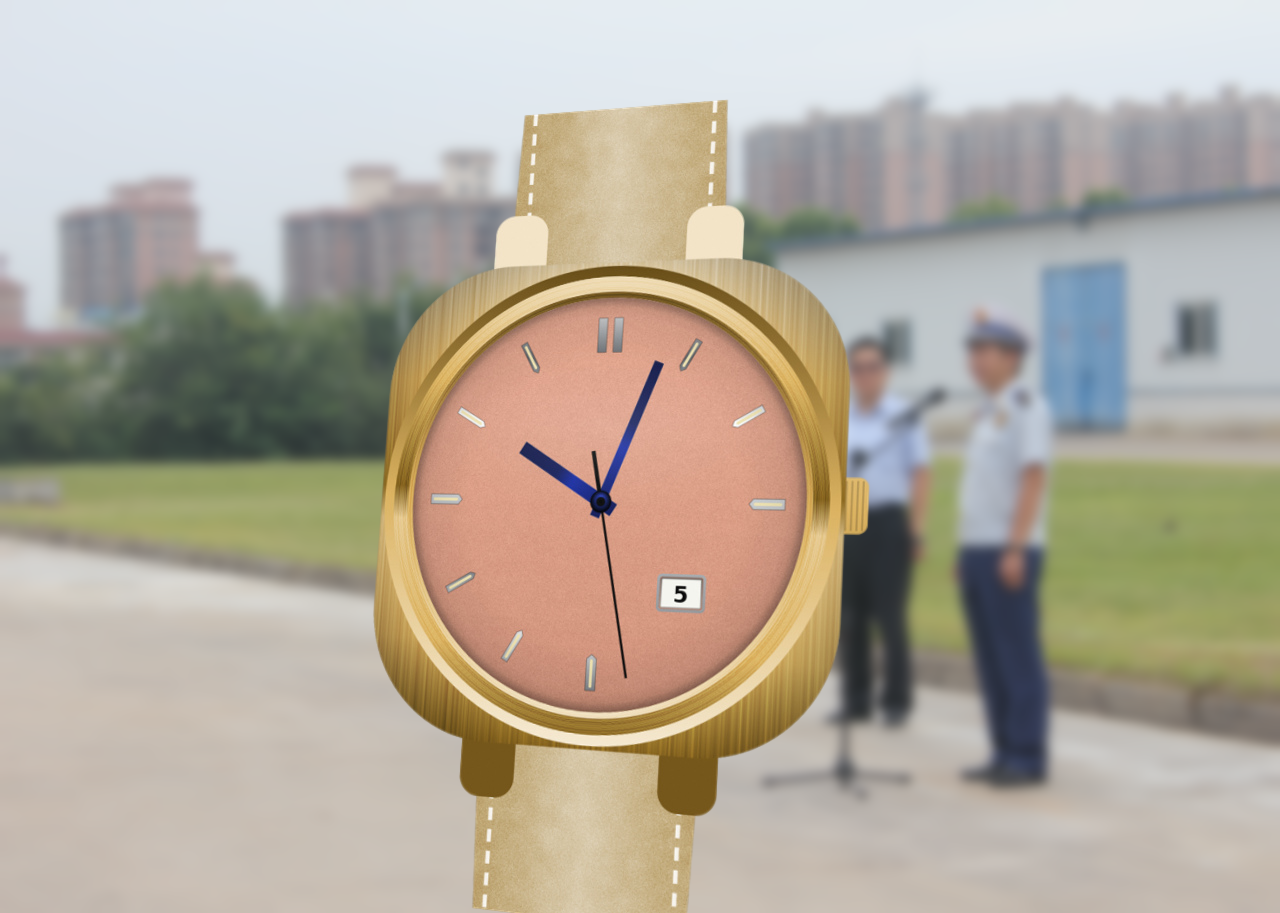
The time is 10h03m28s
